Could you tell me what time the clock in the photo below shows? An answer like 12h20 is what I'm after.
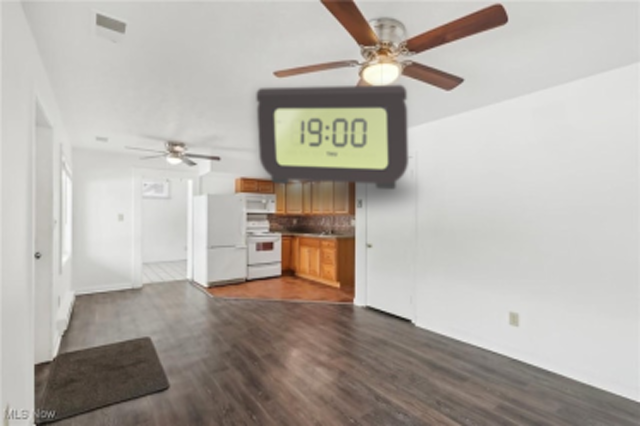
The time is 19h00
